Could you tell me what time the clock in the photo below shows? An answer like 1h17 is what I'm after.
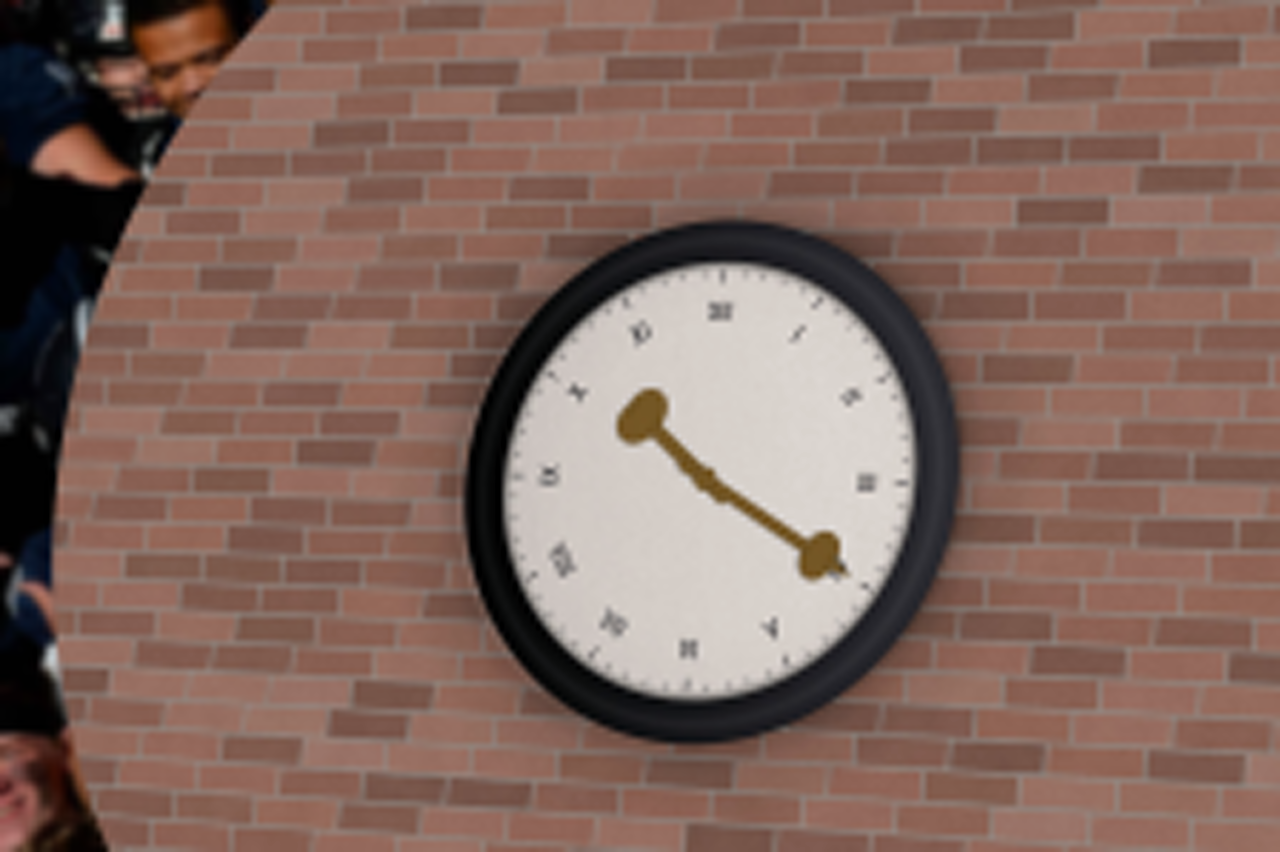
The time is 10h20
